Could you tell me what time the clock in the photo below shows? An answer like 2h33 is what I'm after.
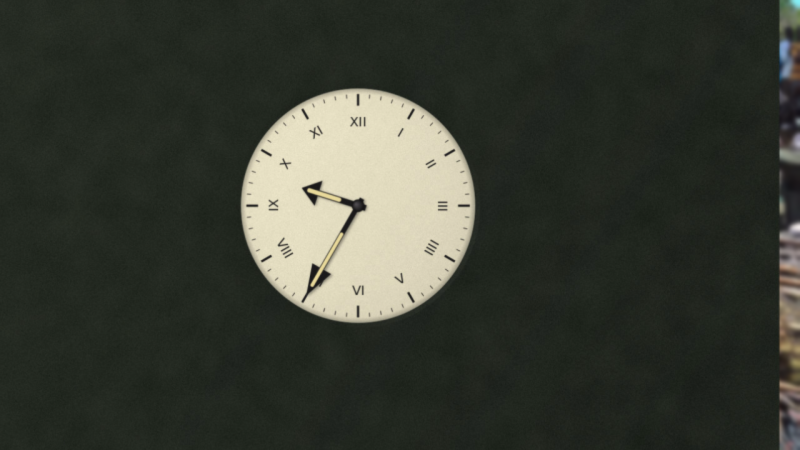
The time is 9h35
